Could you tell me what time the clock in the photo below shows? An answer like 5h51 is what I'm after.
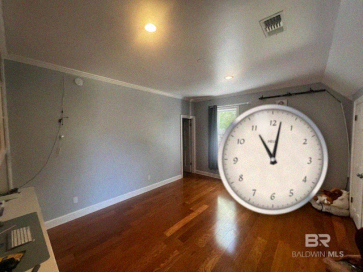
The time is 11h02
